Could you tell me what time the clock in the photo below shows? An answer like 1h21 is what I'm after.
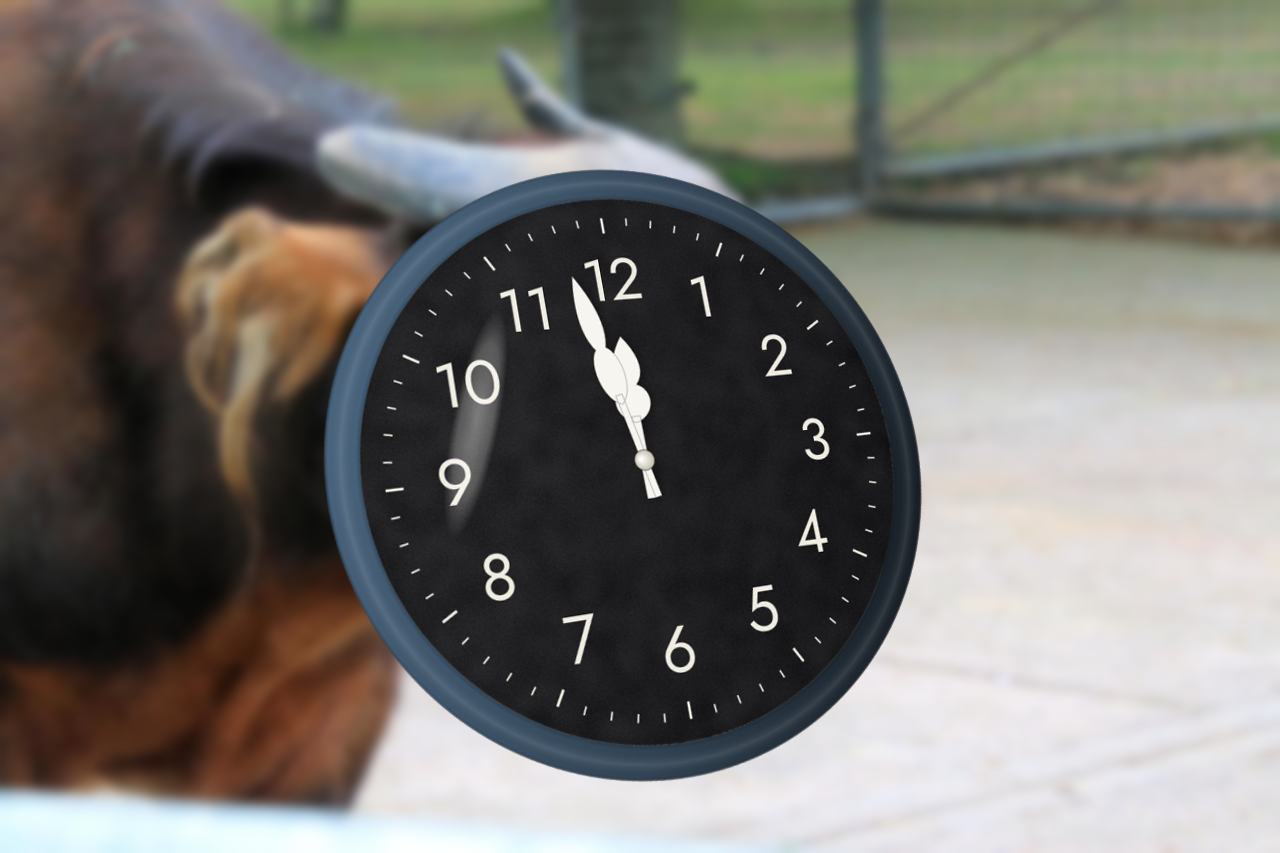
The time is 11h58
